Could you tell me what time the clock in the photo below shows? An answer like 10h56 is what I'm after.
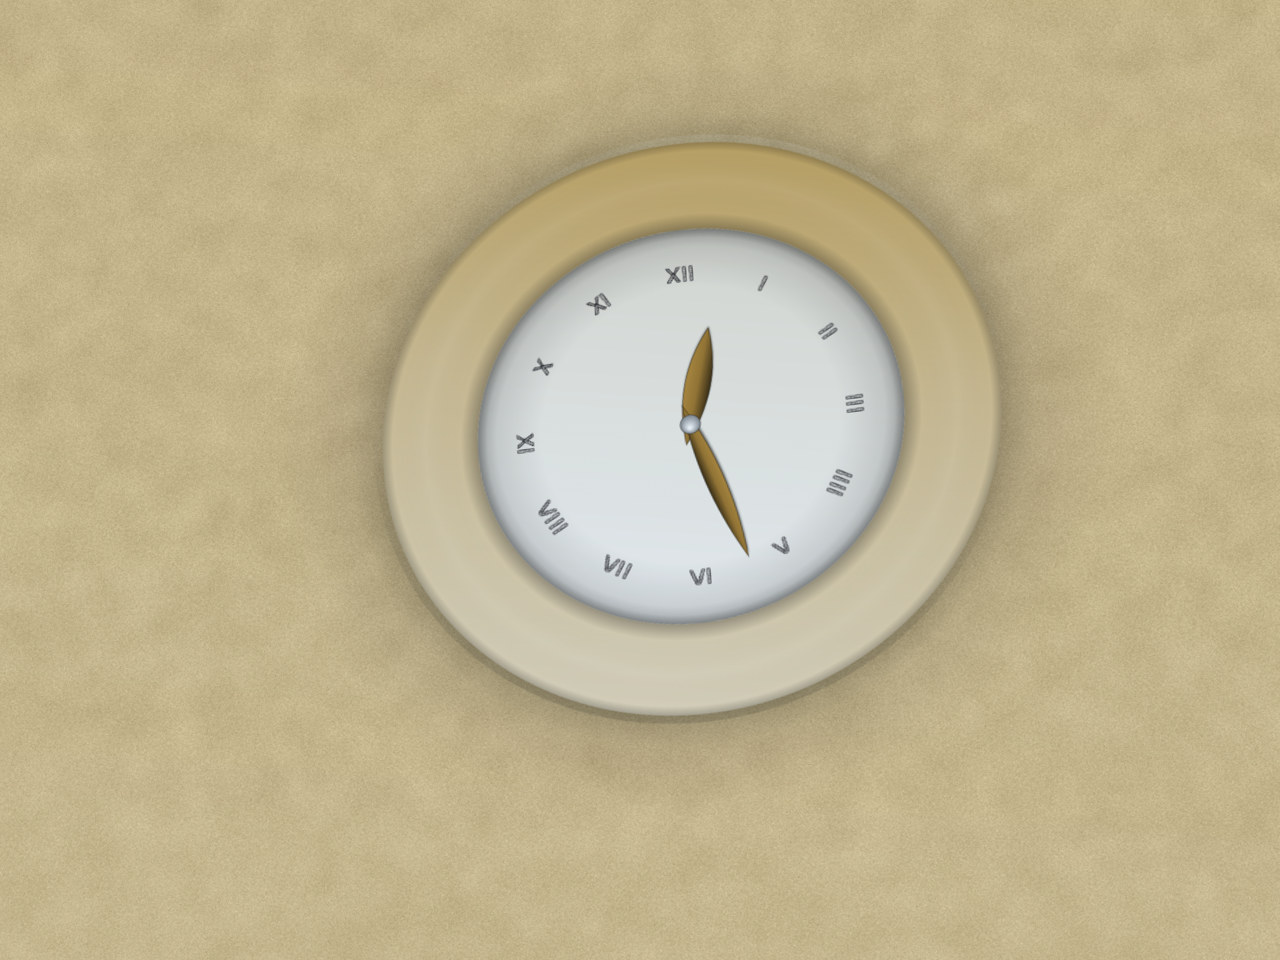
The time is 12h27
